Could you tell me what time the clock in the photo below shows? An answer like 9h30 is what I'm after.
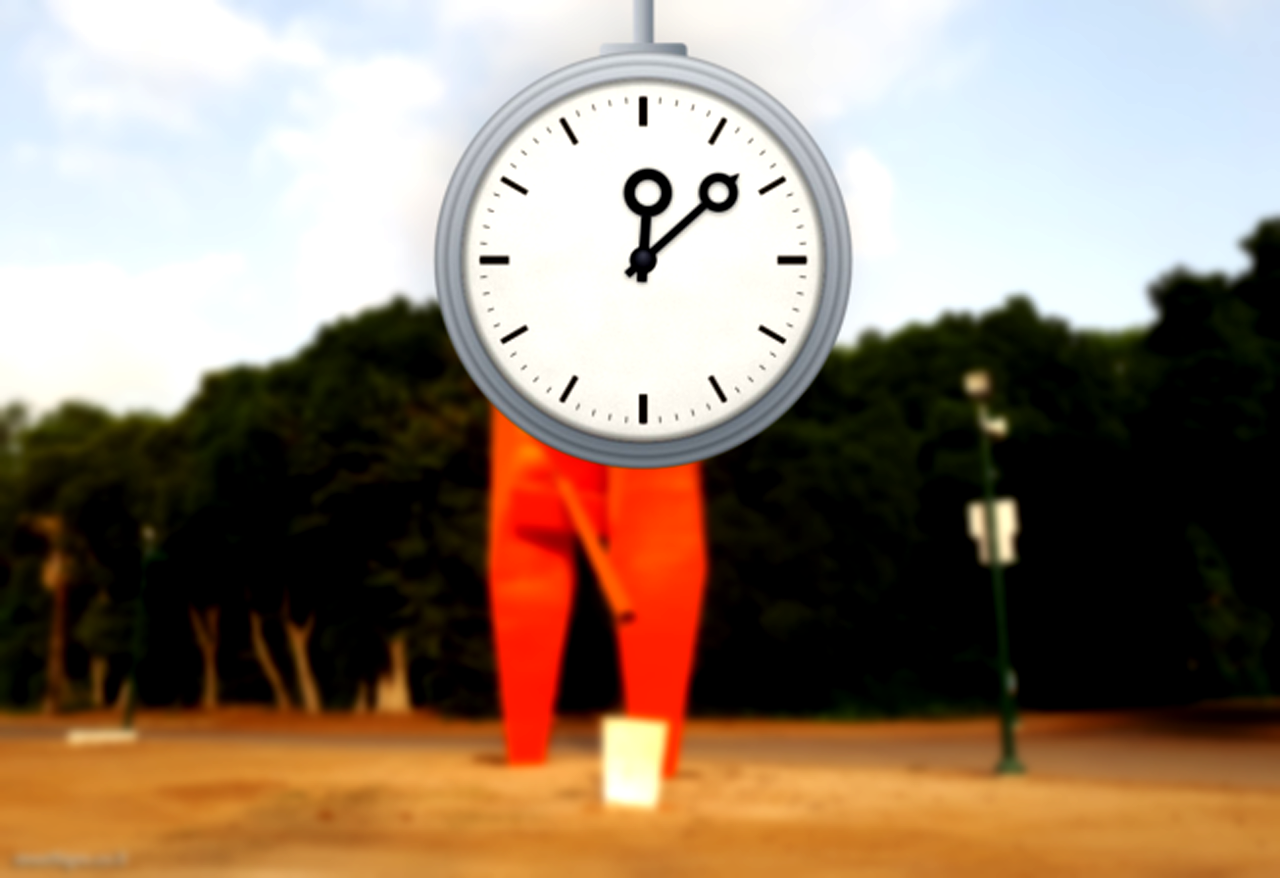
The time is 12h08
